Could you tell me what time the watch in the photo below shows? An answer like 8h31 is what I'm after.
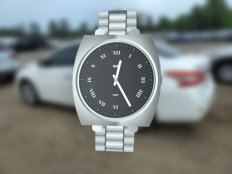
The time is 12h25
